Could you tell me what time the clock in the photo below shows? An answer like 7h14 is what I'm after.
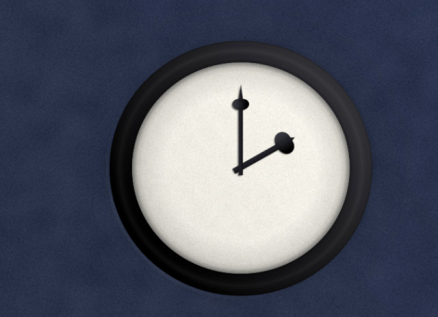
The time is 2h00
